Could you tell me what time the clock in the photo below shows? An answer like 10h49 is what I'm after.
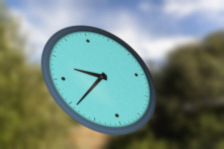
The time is 9h39
